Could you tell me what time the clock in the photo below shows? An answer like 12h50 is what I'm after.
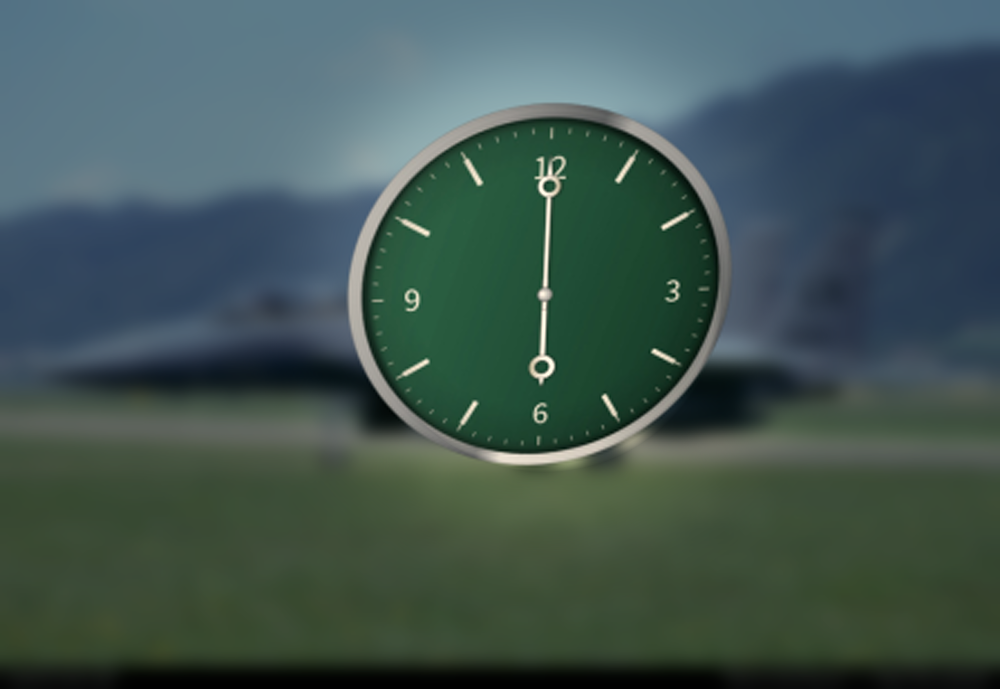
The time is 6h00
